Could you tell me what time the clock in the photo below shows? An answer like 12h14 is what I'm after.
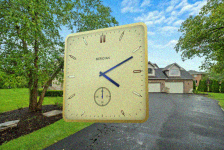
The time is 4h11
